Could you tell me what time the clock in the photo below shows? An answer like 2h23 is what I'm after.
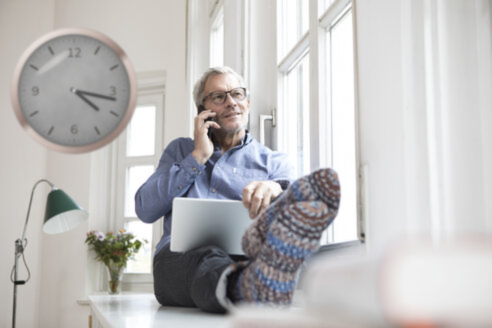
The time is 4h17
